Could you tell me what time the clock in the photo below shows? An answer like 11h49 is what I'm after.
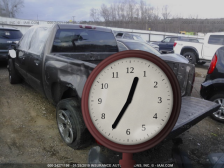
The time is 12h35
